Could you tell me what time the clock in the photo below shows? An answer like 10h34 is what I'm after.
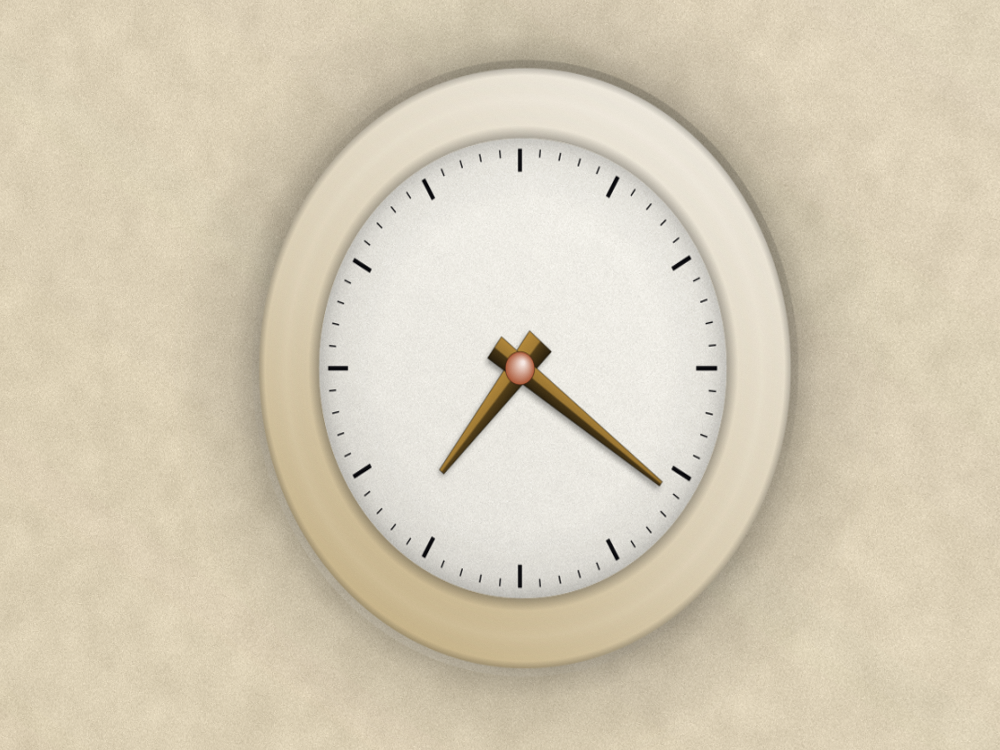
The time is 7h21
